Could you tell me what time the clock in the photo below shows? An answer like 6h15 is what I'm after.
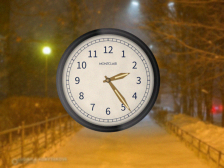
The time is 2h24
